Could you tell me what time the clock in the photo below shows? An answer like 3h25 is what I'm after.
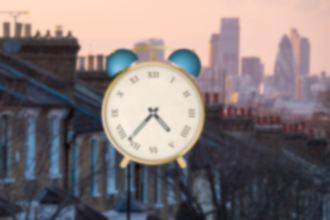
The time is 4h37
